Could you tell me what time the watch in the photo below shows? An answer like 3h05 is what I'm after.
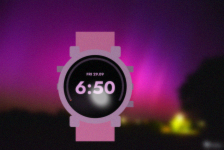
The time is 6h50
